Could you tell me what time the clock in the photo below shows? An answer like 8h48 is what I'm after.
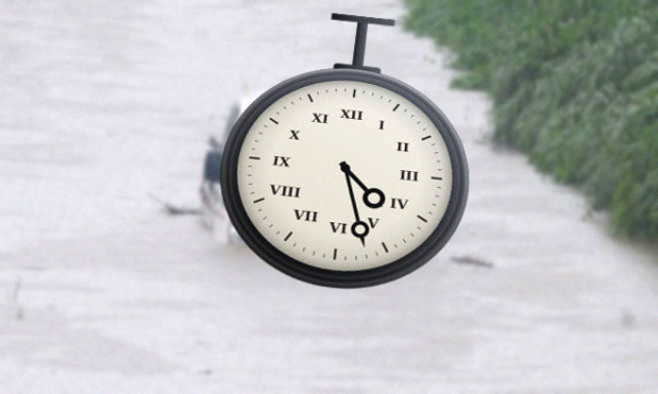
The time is 4h27
